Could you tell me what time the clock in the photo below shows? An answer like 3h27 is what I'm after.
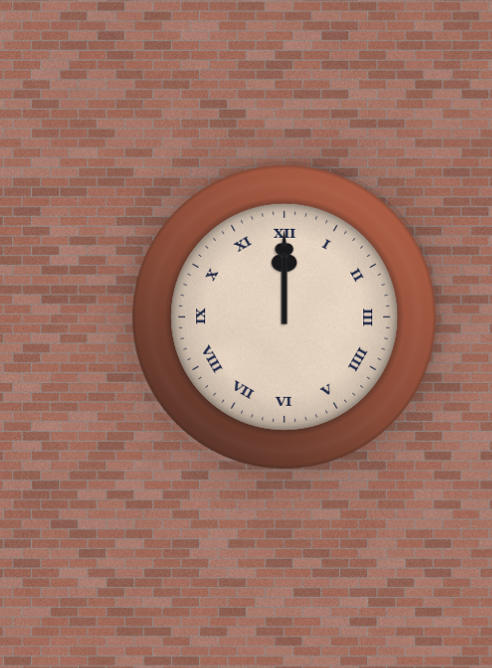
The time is 12h00
